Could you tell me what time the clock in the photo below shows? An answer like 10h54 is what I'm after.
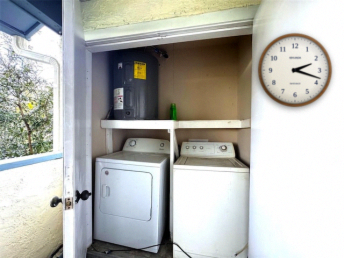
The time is 2h18
